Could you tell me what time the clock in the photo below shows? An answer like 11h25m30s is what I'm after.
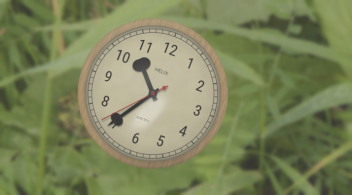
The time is 10h35m37s
